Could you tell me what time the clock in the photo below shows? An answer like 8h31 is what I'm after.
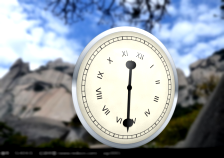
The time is 11h27
